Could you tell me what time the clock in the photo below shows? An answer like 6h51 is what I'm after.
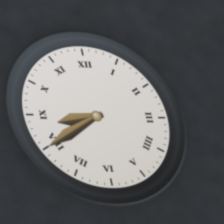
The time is 8h40
